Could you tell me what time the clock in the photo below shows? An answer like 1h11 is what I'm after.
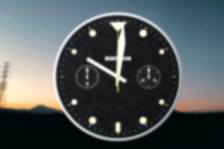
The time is 10h01
